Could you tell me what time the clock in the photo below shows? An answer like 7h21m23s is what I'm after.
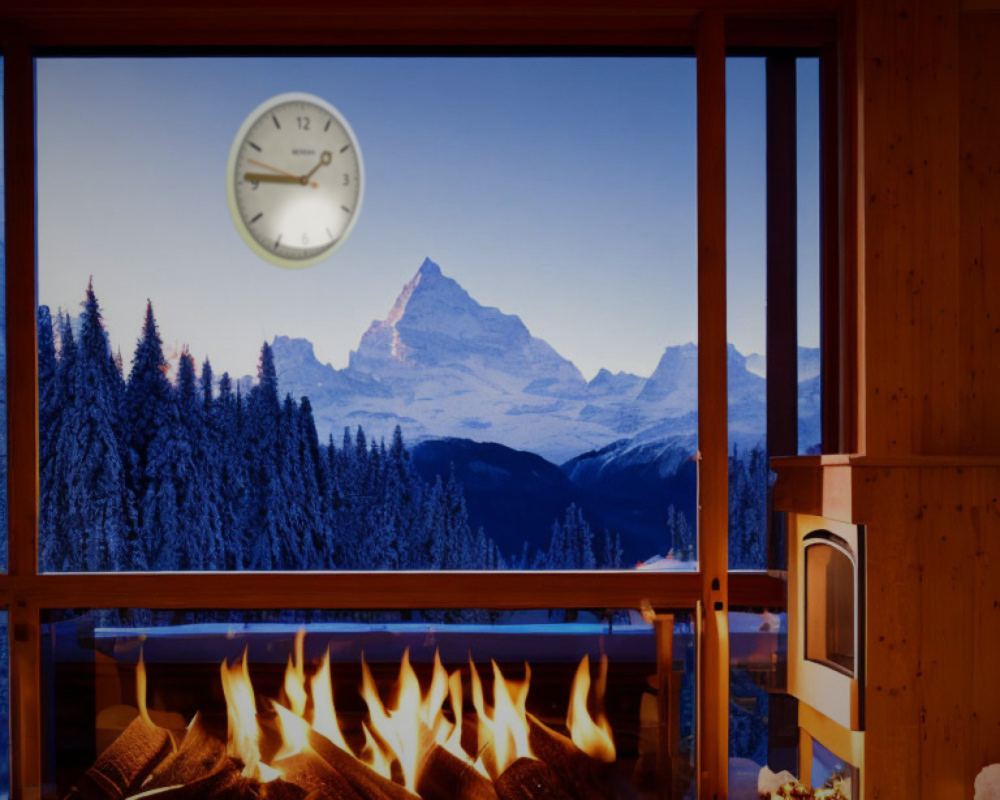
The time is 1h45m48s
